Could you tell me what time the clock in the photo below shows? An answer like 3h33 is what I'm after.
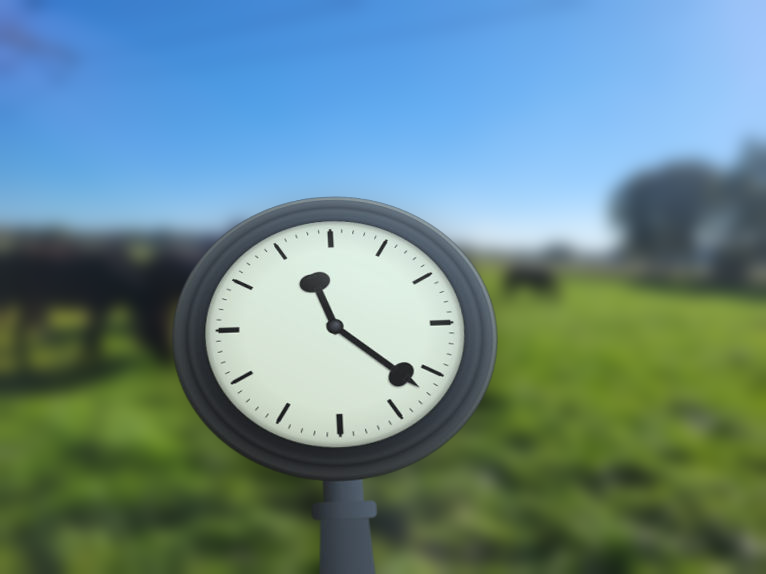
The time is 11h22
